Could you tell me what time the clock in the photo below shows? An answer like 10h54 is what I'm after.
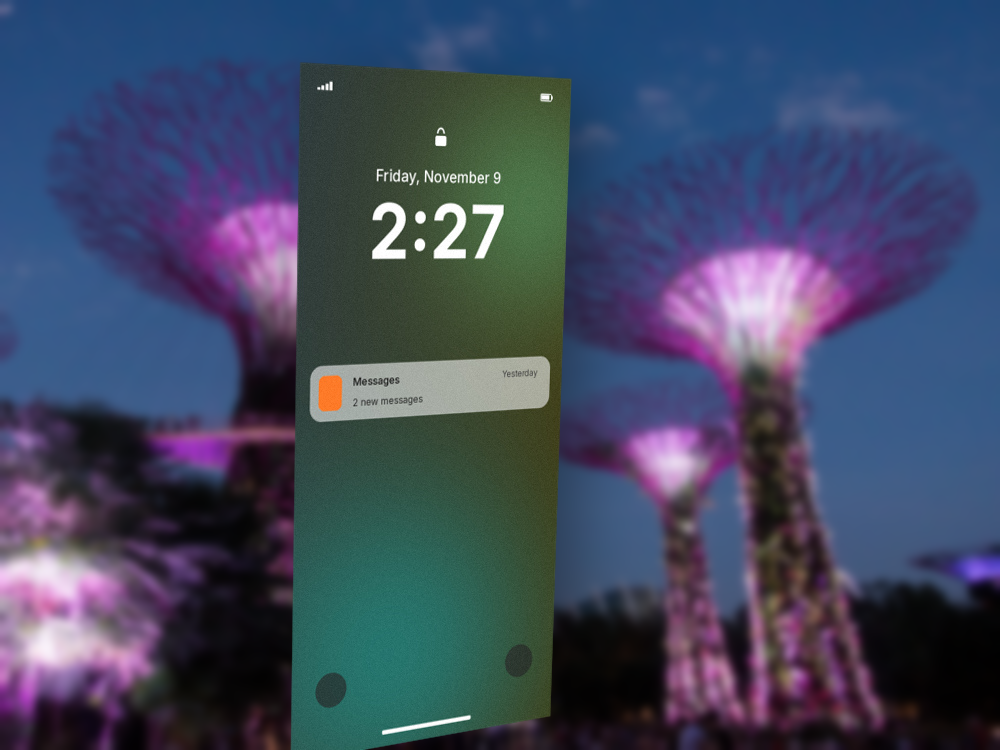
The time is 2h27
